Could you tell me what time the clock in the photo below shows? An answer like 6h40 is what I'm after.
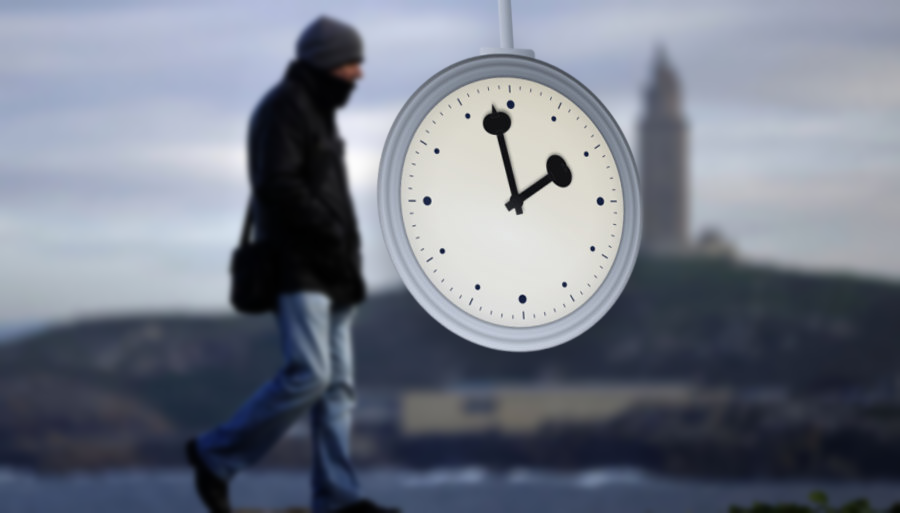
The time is 1h58
